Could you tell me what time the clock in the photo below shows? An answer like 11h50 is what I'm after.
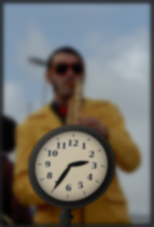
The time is 2h35
